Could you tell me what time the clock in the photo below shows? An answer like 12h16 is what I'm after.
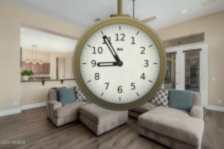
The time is 8h55
